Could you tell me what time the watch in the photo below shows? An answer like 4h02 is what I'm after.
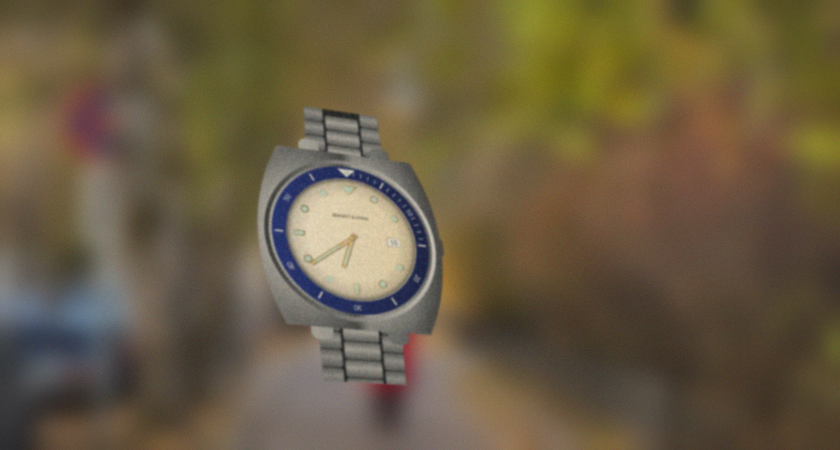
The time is 6h39
